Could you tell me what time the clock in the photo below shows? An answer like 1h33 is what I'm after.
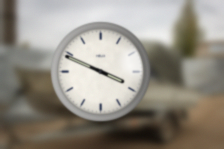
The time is 3h49
